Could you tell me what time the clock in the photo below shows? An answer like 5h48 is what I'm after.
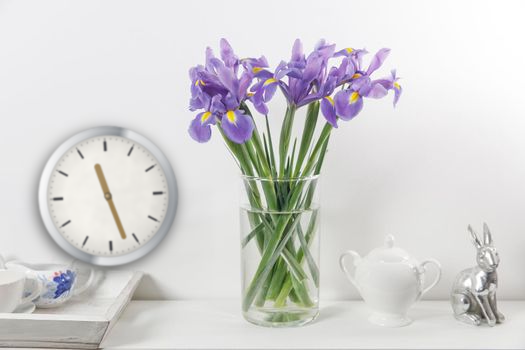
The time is 11h27
